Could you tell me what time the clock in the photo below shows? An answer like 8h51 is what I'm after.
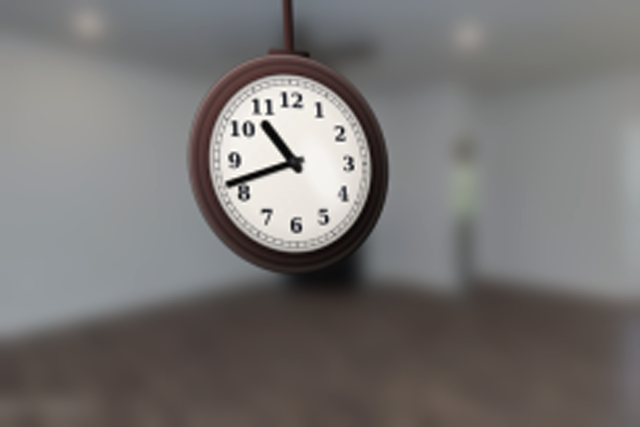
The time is 10h42
